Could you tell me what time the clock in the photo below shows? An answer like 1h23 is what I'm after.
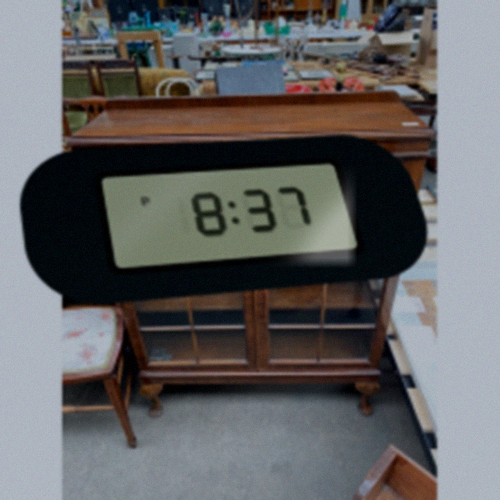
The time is 8h37
